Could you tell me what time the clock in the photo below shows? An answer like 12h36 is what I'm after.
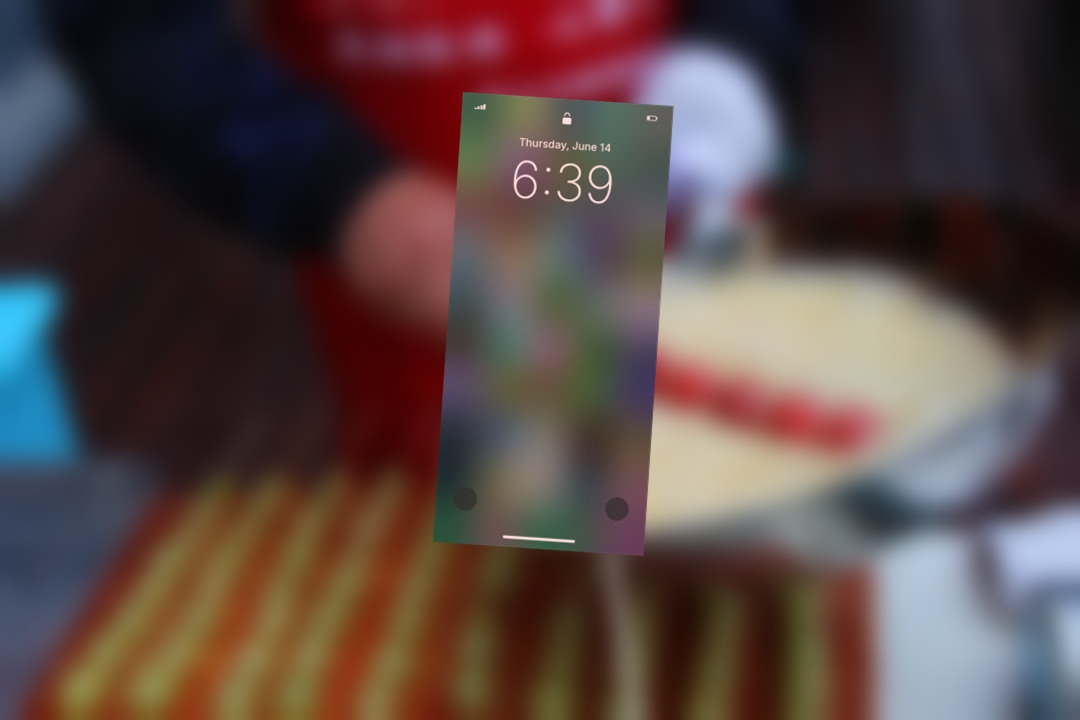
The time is 6h39
